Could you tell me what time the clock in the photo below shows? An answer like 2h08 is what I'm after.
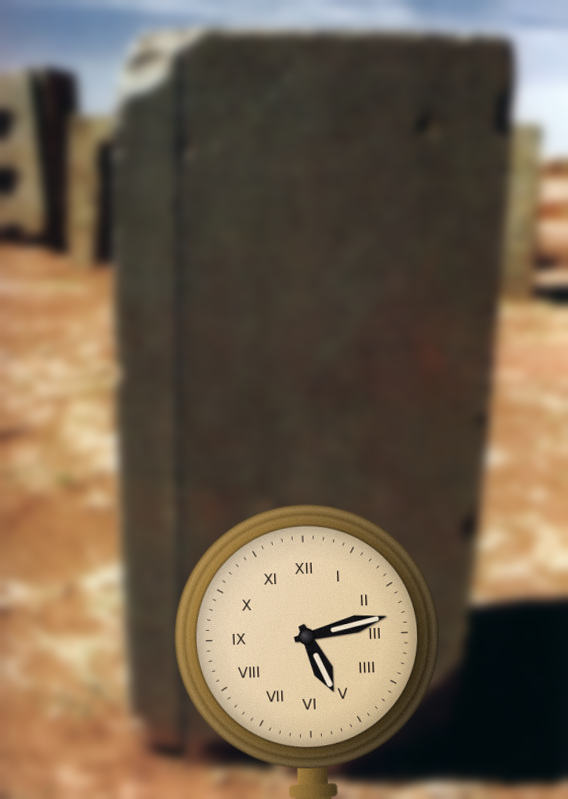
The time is 5h13
